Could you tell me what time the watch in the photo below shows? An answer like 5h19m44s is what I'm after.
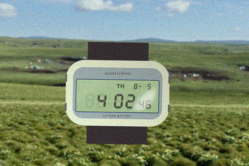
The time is 4h02m46s
